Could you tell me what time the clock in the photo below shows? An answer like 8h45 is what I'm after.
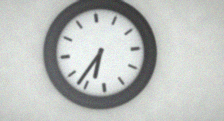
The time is 6h37
